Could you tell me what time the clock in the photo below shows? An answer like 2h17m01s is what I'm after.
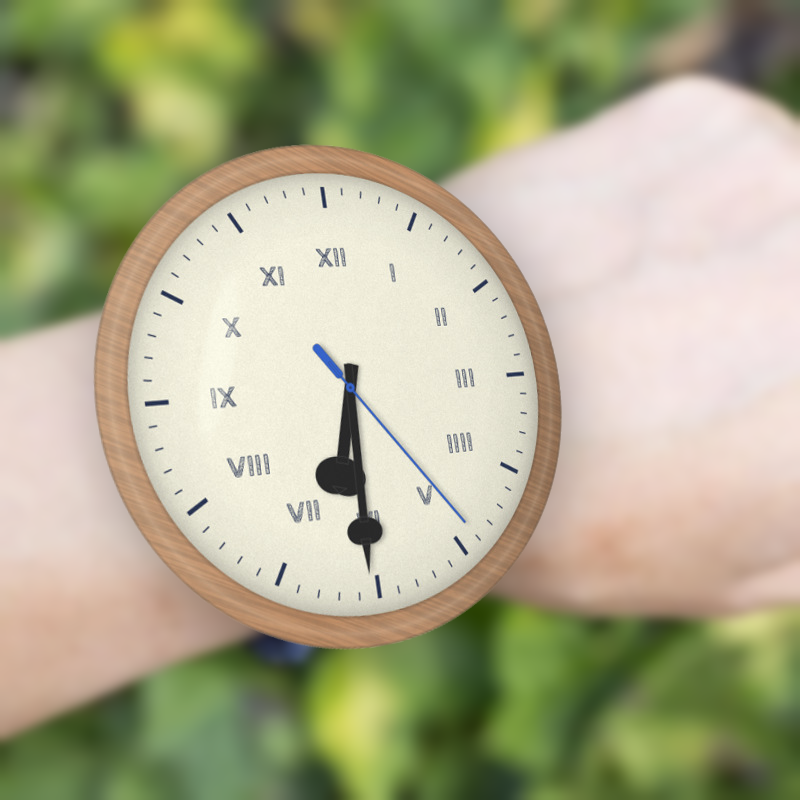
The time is 6h30m24s
